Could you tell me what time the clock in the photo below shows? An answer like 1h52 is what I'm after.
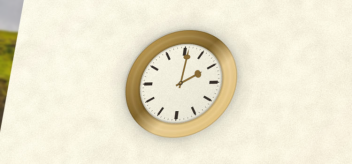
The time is 2h01
